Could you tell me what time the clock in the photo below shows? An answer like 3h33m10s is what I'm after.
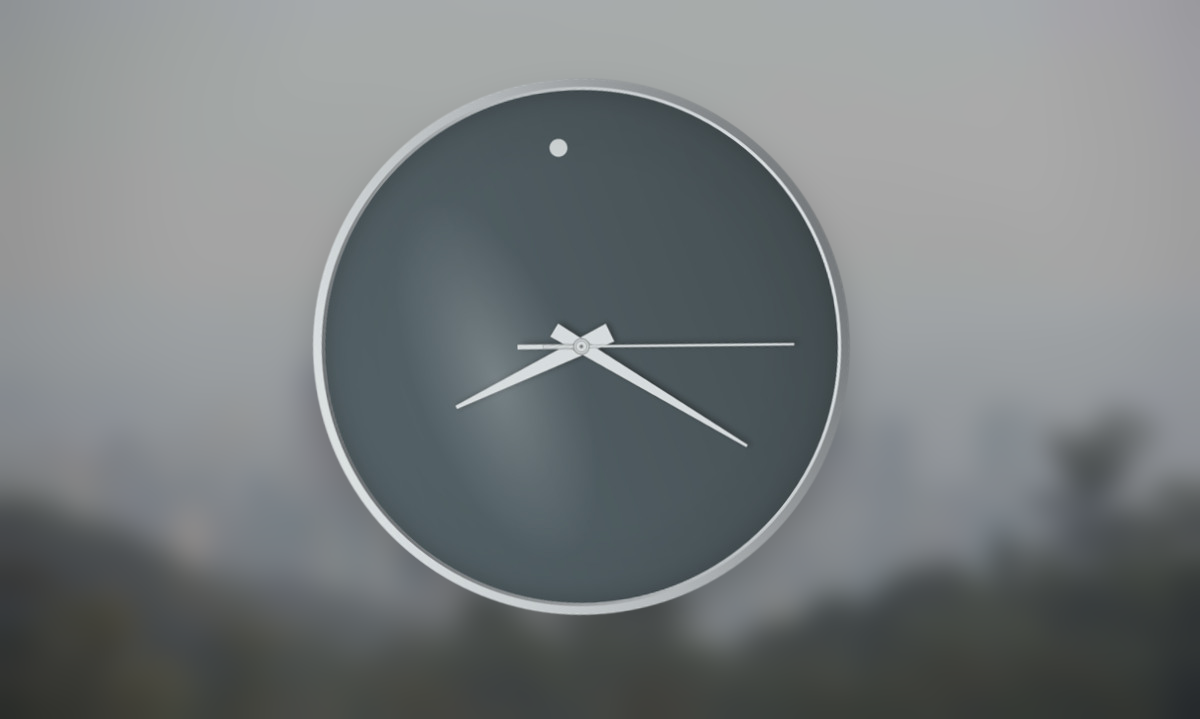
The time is 8h21m16s
